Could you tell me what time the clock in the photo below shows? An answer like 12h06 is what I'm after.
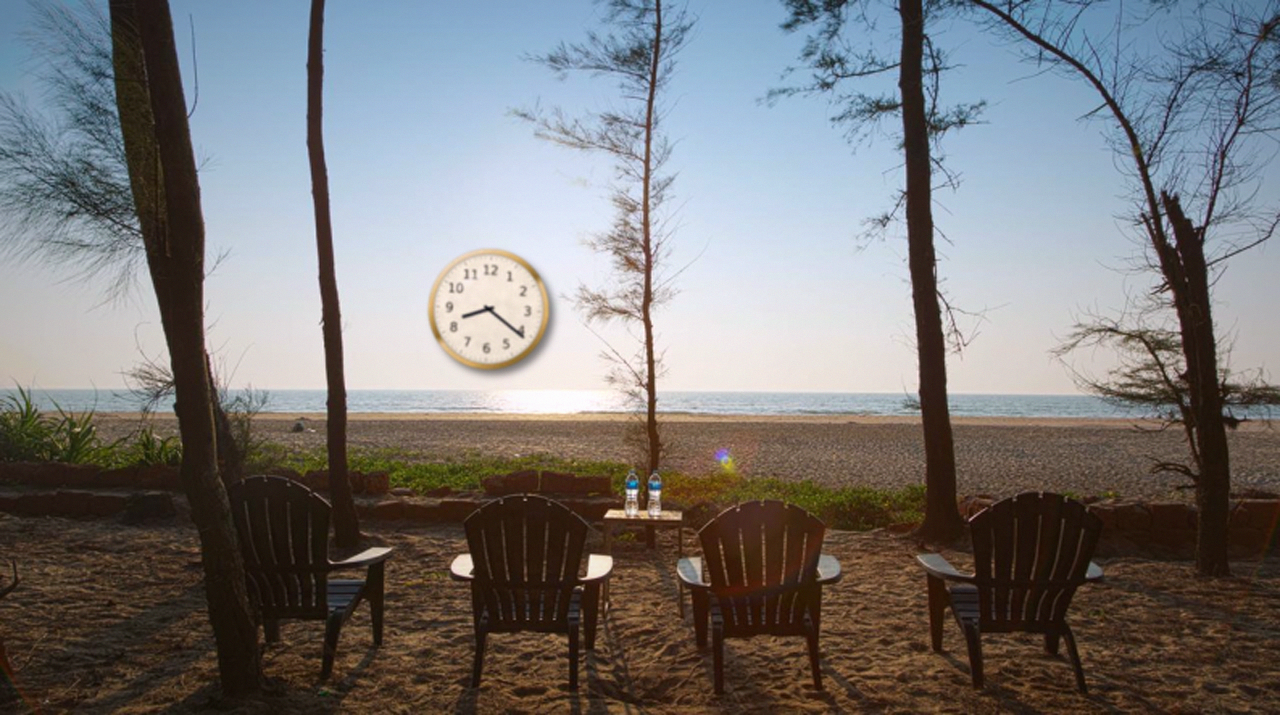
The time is 8h21
